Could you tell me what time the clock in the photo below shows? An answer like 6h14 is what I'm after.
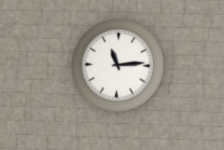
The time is 11h14
